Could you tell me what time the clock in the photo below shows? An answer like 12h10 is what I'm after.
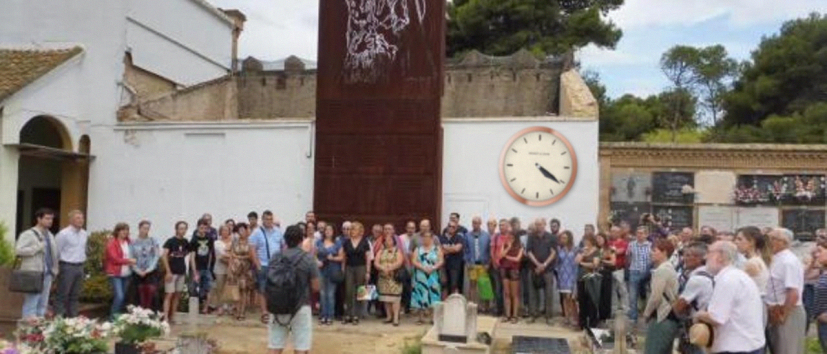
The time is 4h21
